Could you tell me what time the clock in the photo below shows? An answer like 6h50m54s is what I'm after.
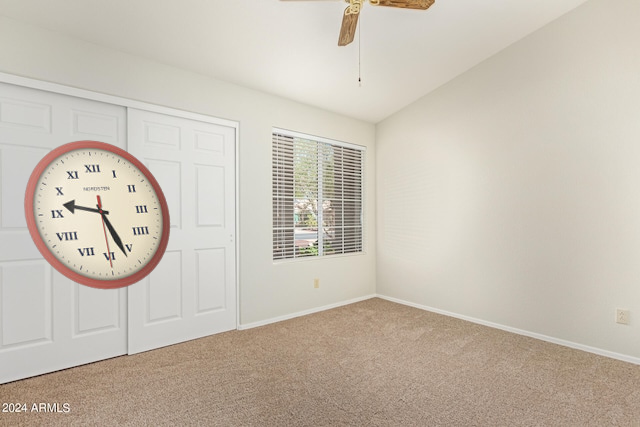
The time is 9h26m30s
